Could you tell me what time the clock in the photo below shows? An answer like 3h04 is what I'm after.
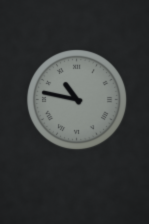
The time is 10h47
